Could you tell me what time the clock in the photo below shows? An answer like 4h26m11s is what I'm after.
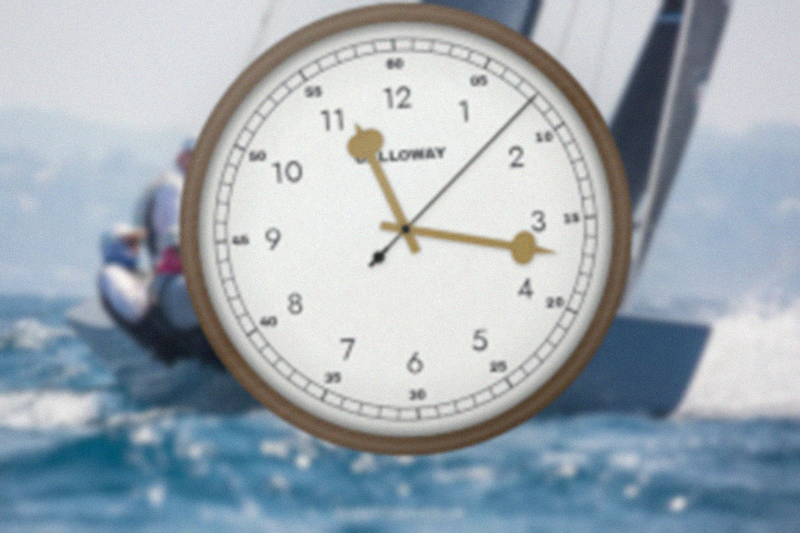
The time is 11h17m08s
